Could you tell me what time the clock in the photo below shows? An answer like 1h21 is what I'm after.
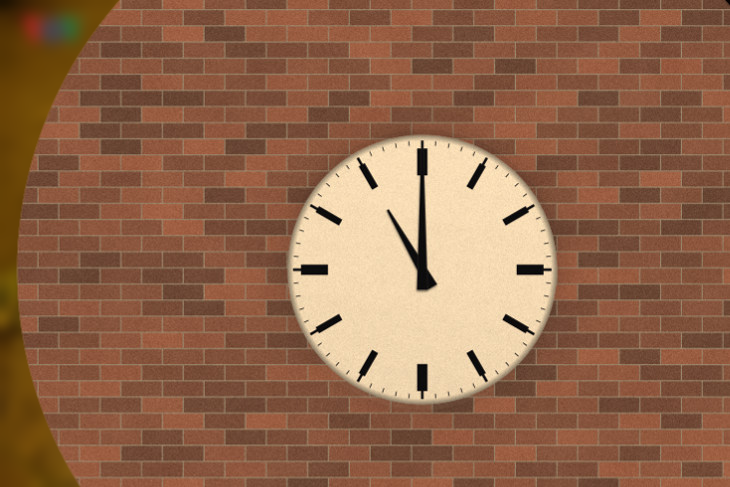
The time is 11h00
